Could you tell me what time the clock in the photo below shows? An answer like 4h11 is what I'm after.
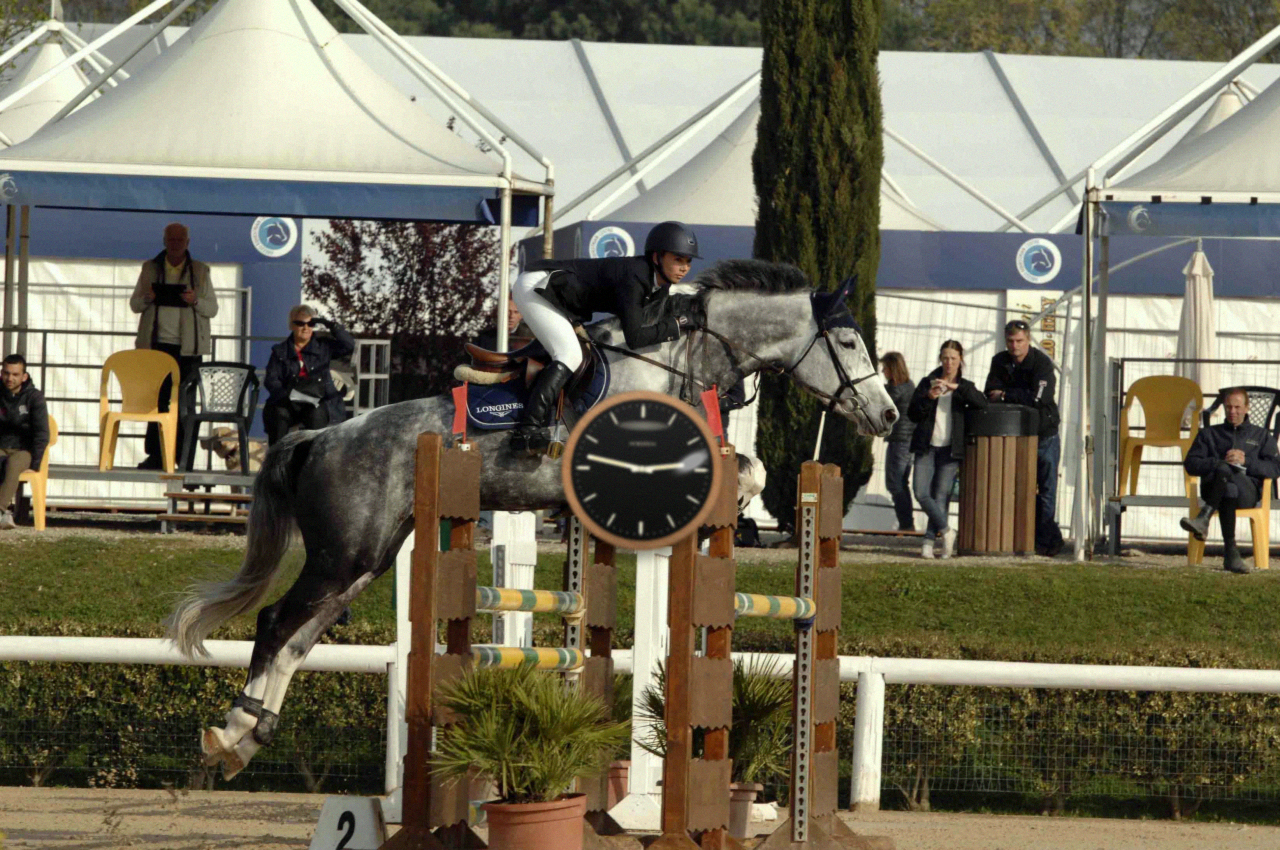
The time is 2h47
